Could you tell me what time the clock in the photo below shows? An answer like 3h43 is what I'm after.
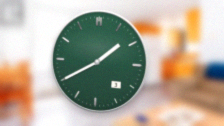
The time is 1h40
